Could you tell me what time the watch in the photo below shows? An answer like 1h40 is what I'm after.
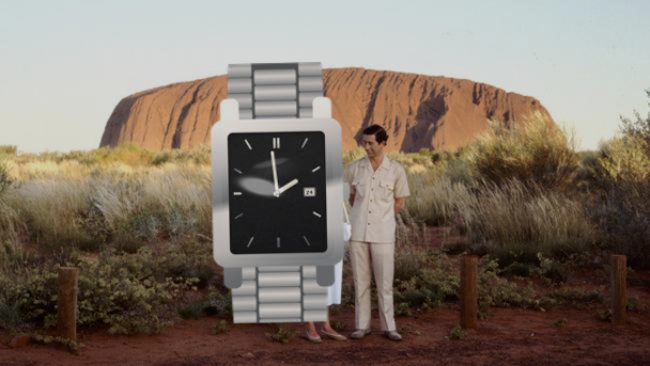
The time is 1h59
